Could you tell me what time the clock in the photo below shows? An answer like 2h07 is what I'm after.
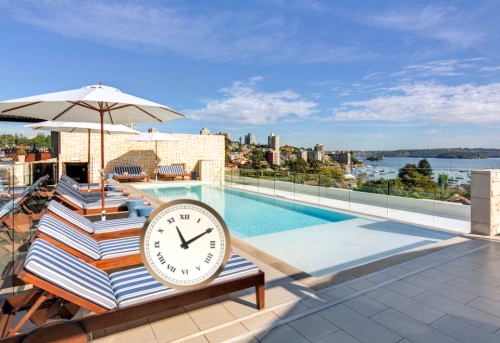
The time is 11h10
